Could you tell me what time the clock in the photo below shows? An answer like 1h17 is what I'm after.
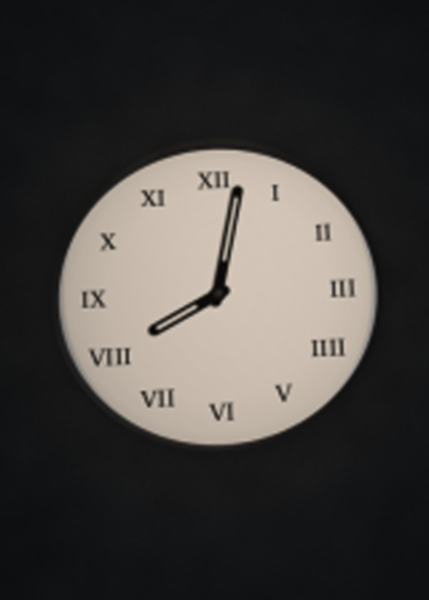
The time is 8h02
